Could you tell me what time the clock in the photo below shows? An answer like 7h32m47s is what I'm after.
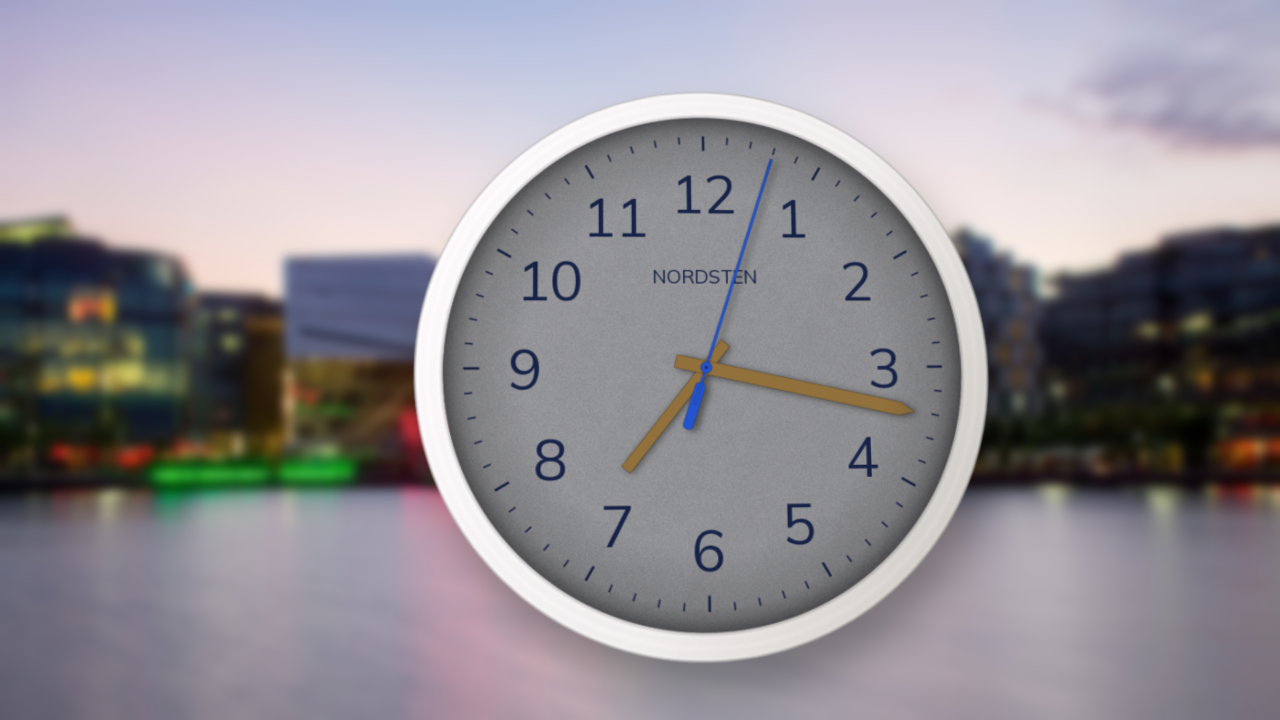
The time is 7h17m03s
